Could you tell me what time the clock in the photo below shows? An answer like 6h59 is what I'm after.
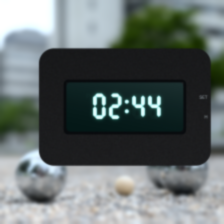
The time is 2h44
